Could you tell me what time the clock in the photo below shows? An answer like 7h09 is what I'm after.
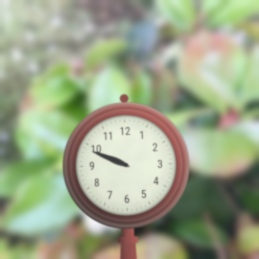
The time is 9h49
